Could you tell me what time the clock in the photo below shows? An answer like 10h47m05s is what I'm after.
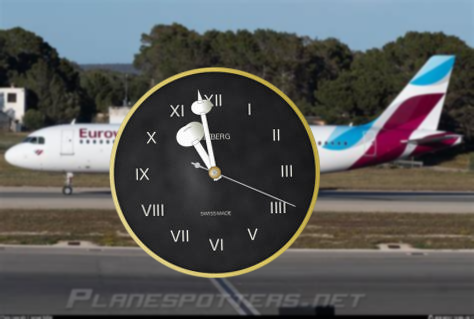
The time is 10h58m19s
